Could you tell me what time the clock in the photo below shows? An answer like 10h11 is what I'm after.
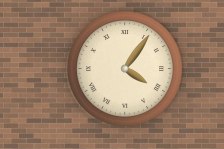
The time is 4h06
